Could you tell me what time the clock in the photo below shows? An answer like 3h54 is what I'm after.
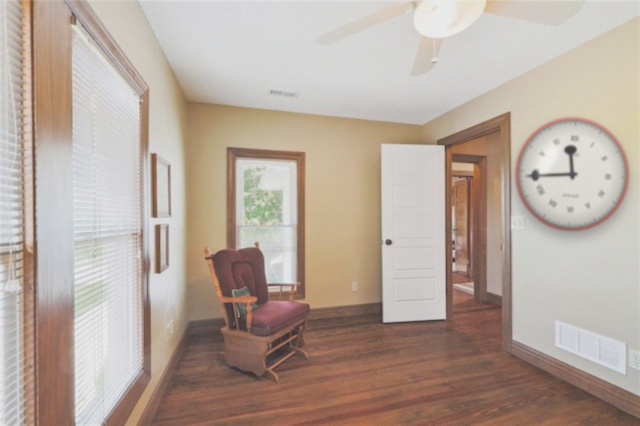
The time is 11h44
